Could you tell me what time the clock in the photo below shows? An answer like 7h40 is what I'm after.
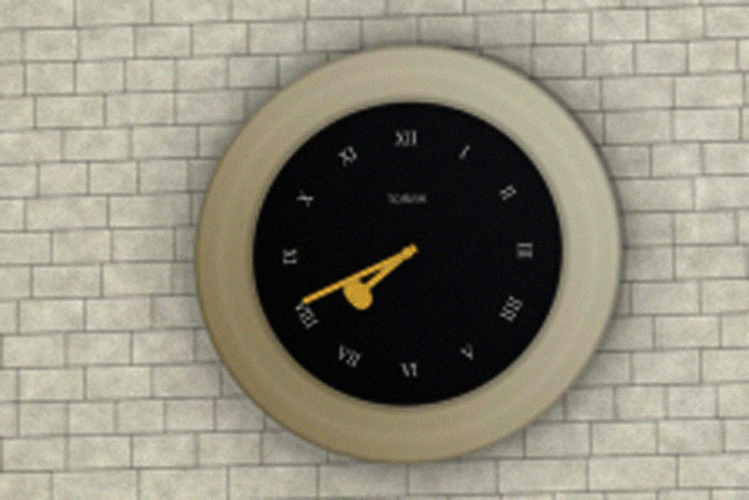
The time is 7h41
